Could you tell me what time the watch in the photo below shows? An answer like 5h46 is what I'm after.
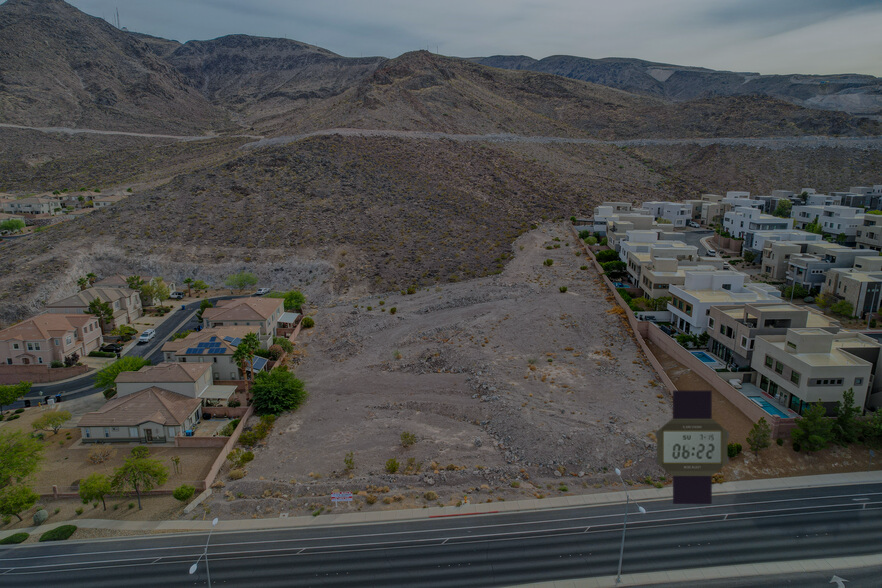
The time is 6h22
